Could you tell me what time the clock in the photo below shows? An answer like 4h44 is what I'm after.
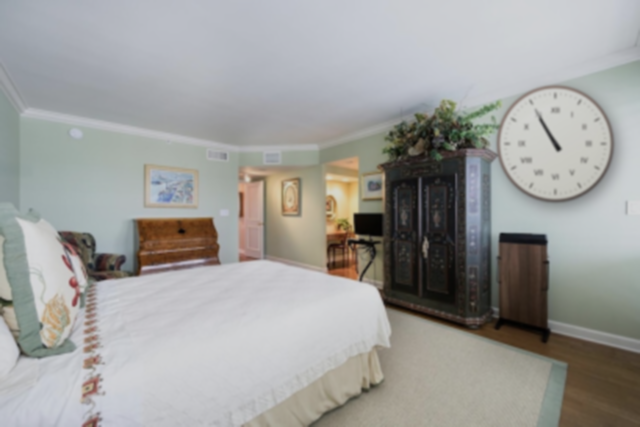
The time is 10h55
